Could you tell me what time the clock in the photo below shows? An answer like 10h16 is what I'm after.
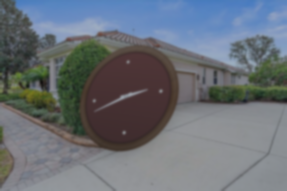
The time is 2h42
